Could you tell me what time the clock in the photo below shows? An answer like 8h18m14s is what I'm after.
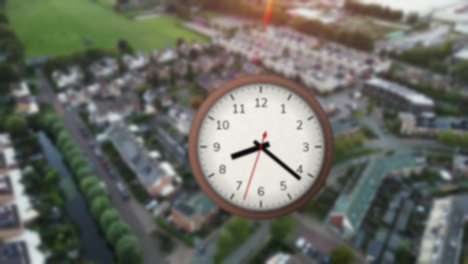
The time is 8h21m33s
